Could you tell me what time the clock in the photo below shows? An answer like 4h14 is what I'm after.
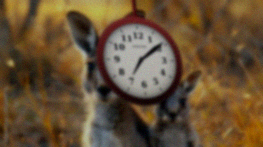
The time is 7h09
